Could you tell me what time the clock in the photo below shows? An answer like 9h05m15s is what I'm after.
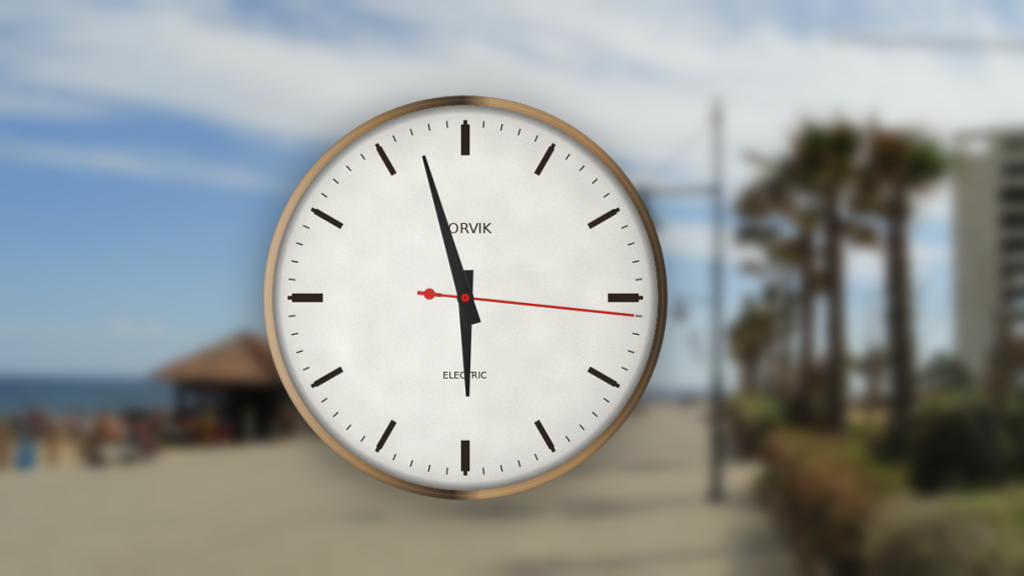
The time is 5h57m16s
